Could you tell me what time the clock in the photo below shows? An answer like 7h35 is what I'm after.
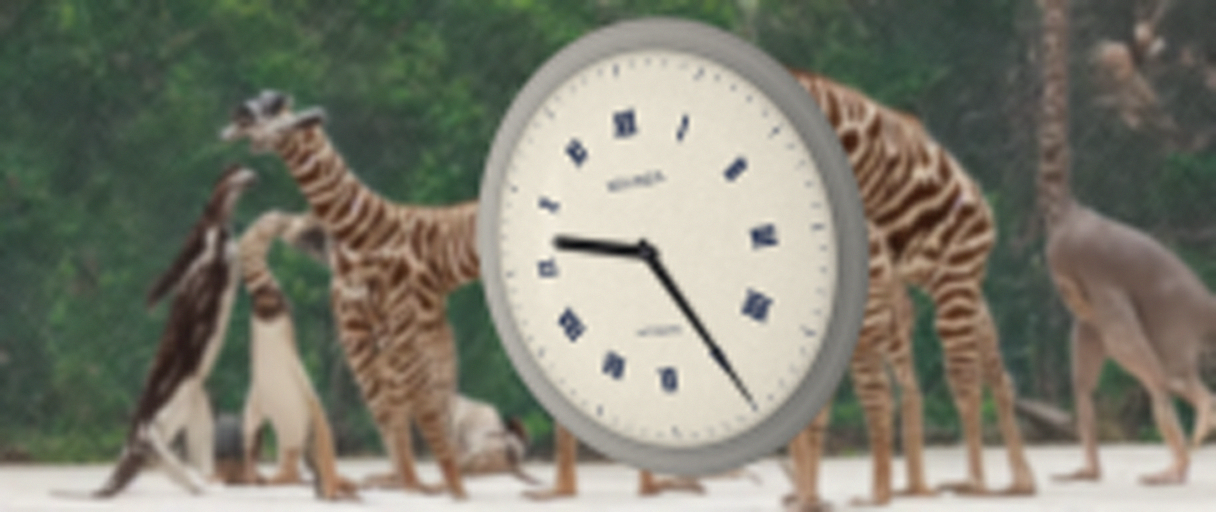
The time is 9h25
